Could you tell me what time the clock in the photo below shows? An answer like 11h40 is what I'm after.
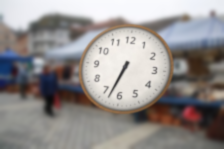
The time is 6h33
